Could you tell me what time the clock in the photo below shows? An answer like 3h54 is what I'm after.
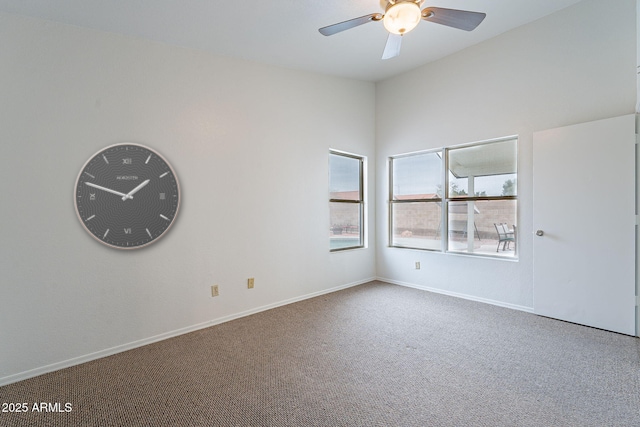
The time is 1h48
